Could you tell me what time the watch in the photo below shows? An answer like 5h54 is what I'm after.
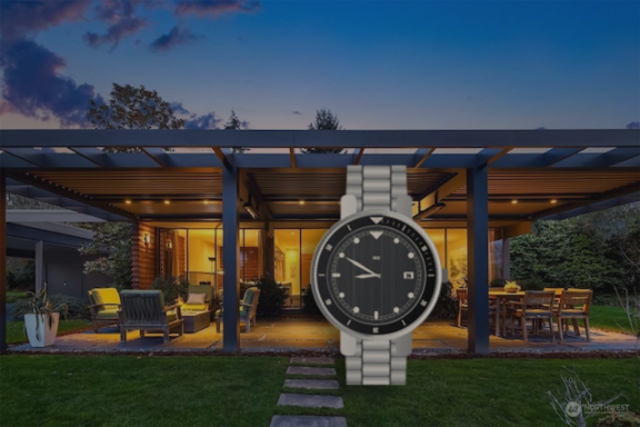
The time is 8h50
